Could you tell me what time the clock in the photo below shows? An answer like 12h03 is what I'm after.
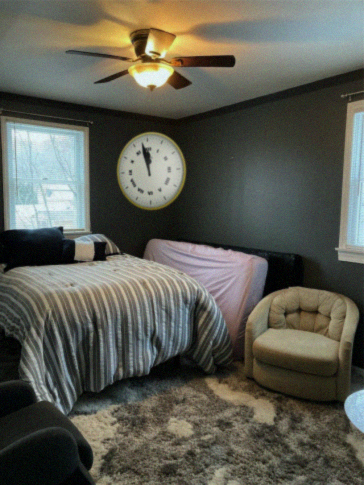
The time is 11h58
